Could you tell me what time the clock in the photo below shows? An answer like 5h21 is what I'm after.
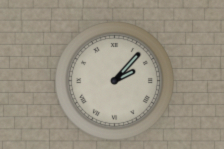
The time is 2h07
